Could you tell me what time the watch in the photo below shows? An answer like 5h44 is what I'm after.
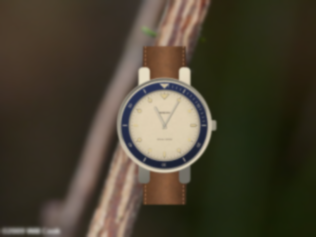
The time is 11h05
